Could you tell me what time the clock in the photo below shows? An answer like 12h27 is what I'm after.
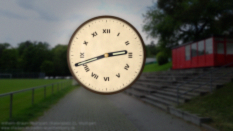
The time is 2h42
